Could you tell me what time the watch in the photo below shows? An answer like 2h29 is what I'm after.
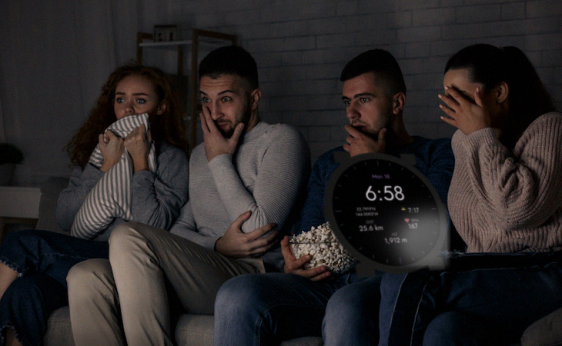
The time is 6h58
